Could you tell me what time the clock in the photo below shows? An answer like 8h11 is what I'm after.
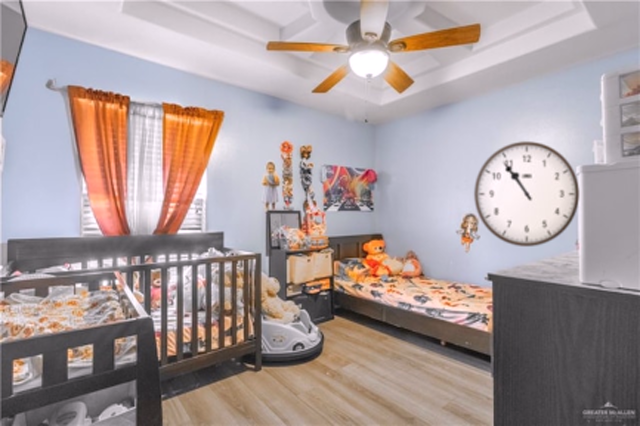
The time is 10h54
